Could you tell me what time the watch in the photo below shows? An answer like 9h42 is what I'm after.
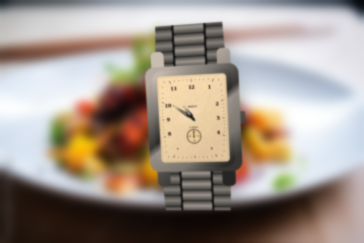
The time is 10h51
